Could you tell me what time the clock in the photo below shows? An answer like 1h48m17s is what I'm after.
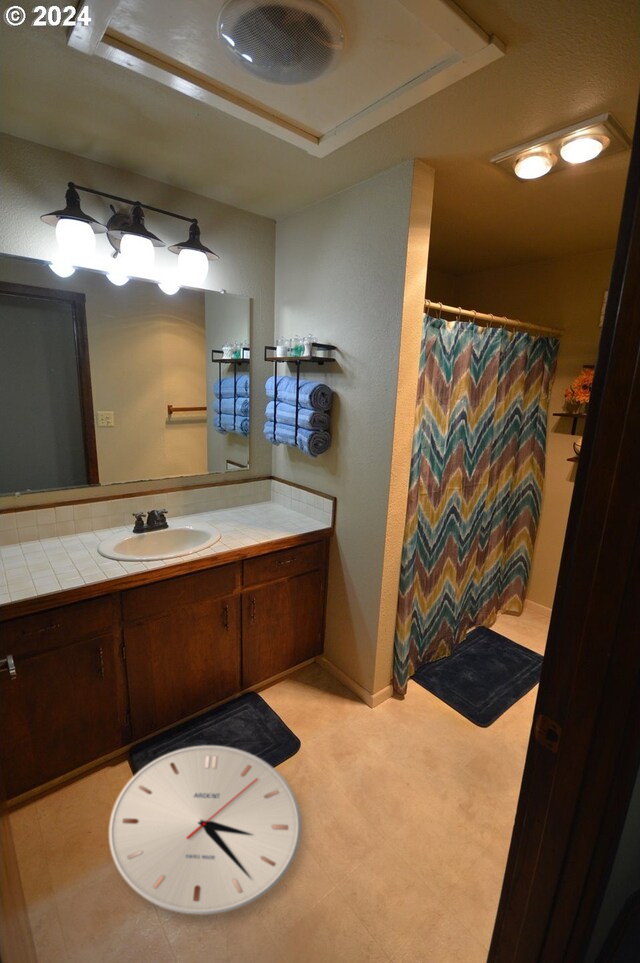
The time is 3h23m07s
